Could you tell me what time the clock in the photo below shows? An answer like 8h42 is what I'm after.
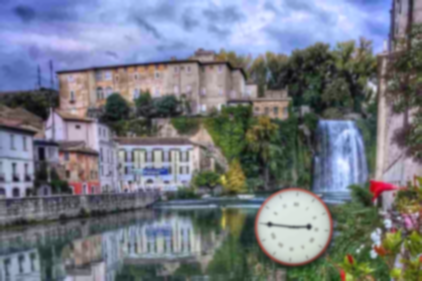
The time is 2h45
